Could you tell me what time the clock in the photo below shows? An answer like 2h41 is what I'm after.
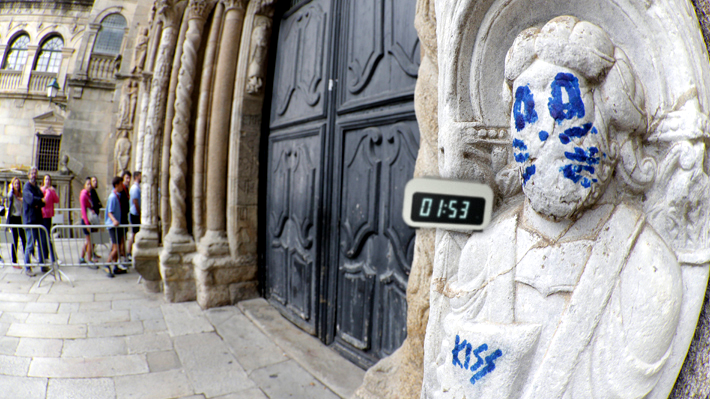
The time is 1h53
